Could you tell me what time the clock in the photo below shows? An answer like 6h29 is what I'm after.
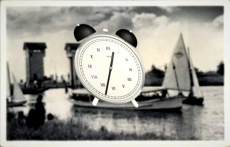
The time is 12h33
